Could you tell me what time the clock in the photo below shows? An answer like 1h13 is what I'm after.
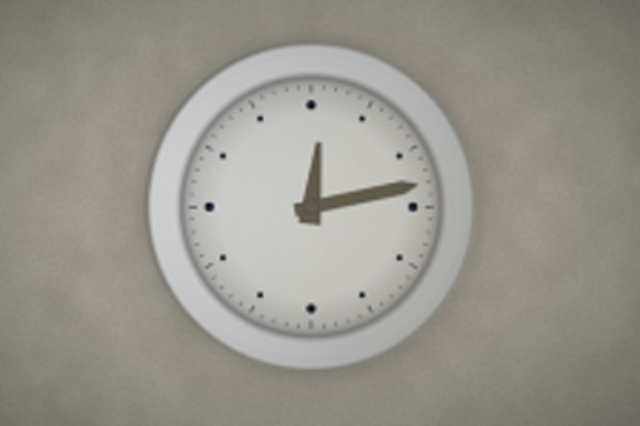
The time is 12h13
